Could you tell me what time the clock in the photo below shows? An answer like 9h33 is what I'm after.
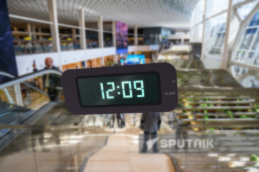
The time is 12h09
